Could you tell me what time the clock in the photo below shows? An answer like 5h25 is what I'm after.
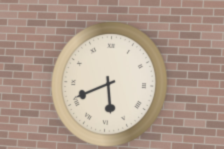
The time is 5h41
